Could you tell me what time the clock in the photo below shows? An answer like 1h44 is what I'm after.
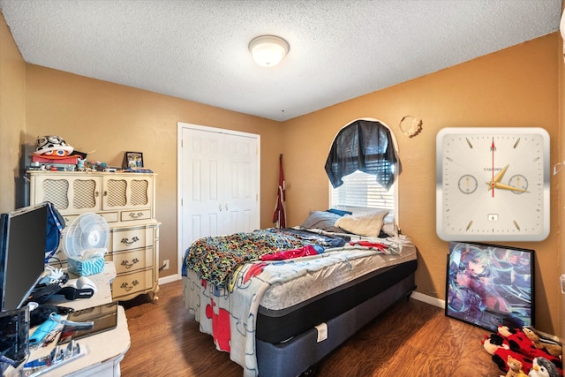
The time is 1h17
